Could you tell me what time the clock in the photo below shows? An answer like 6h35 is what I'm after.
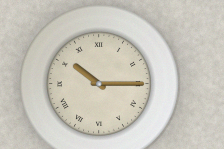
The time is 10h15
